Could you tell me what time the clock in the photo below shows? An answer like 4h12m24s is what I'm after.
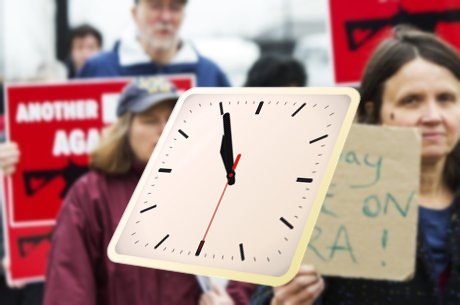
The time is 10h55m30s
